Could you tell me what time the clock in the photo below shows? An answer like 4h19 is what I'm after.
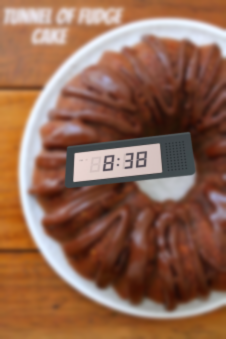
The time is 8h38
